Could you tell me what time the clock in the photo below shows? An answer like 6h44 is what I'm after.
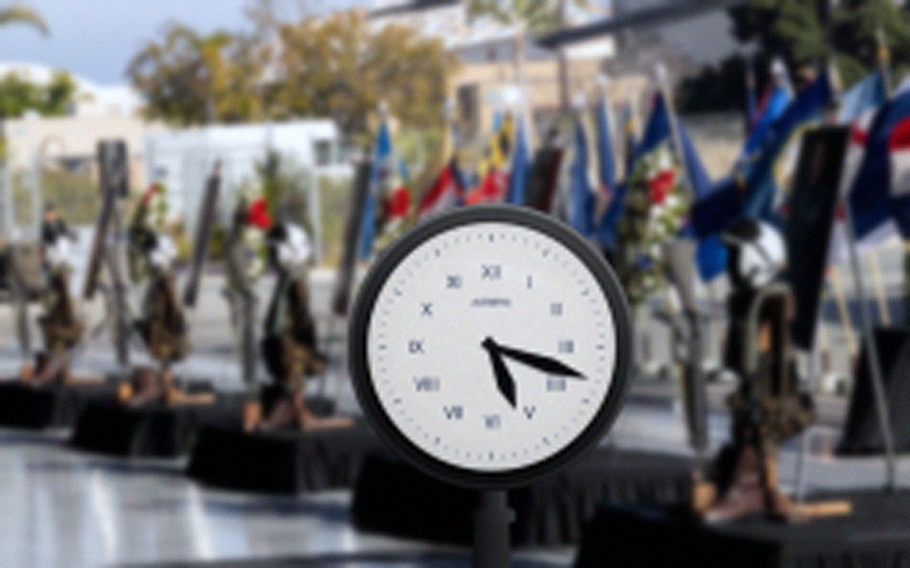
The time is 5h18
